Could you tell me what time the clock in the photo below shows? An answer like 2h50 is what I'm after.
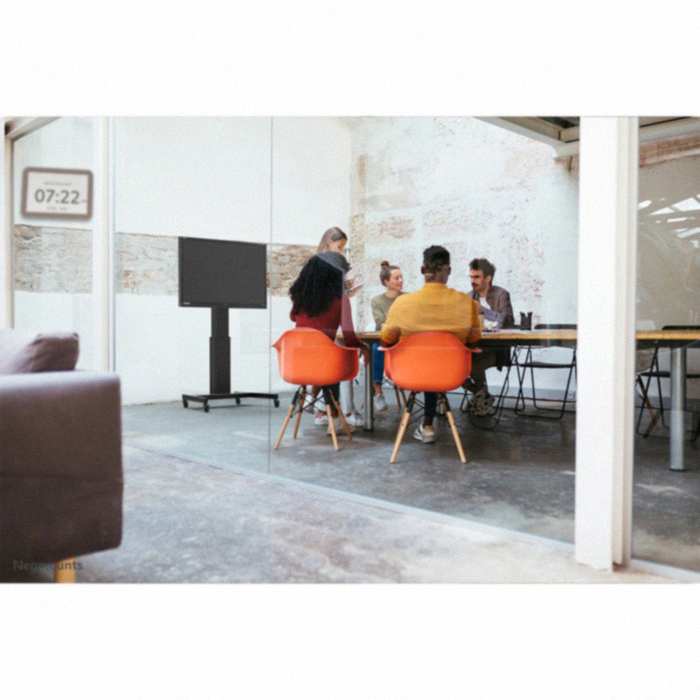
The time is 7h22
